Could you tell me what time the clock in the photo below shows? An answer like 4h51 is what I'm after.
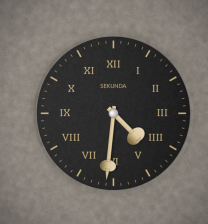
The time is 4h31
